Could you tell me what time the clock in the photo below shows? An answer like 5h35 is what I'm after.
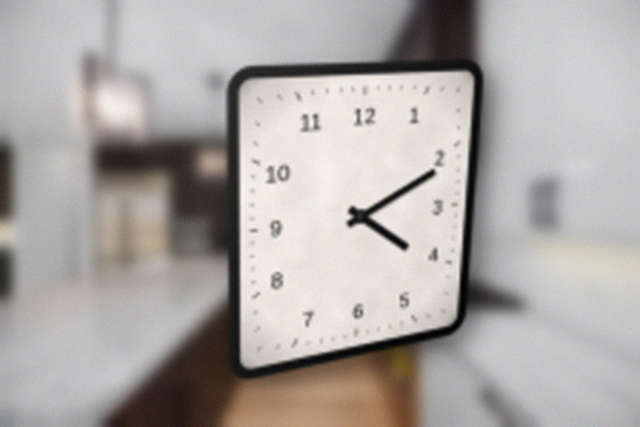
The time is 4h11
